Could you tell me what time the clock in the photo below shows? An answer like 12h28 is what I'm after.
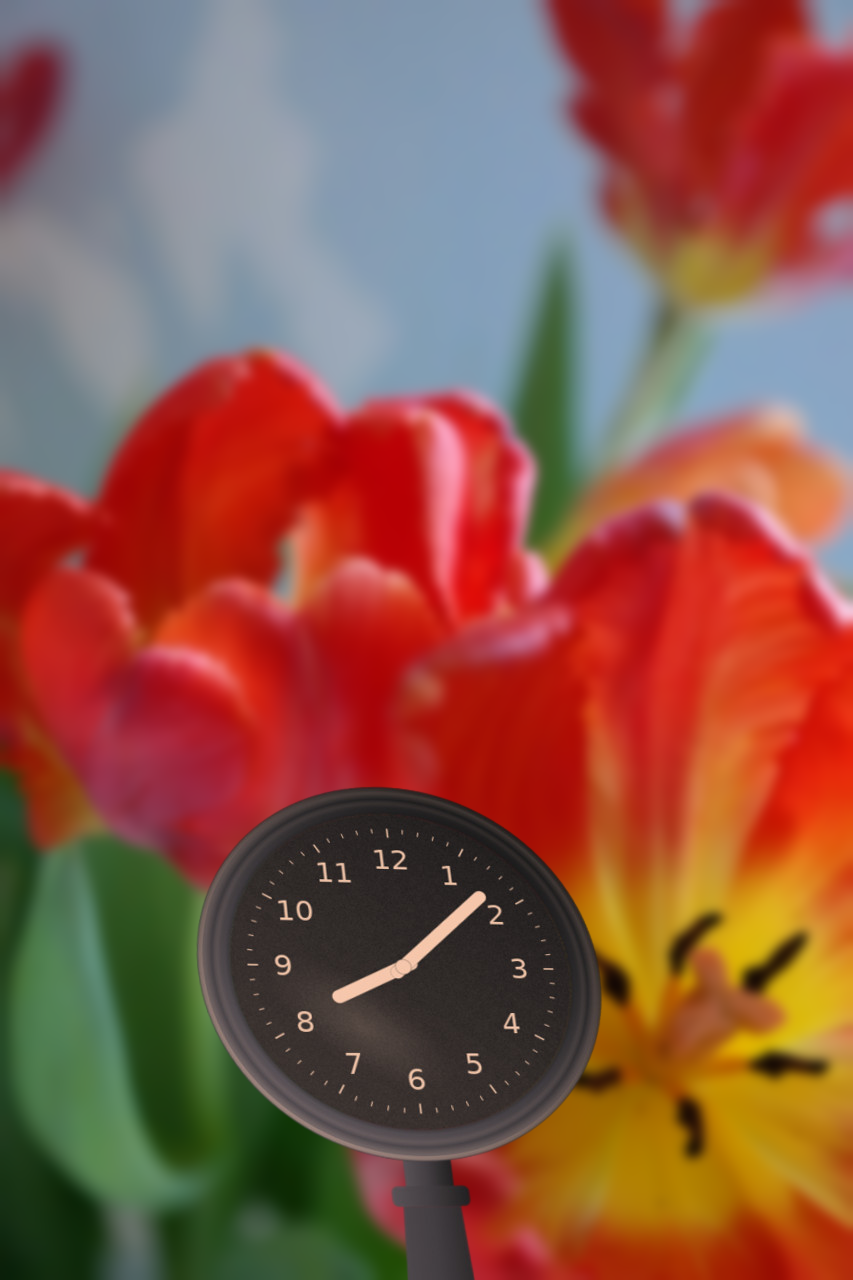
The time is 8h08
